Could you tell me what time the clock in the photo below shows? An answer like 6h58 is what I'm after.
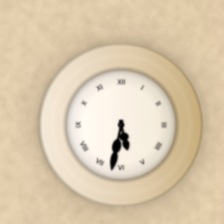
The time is 5h32
